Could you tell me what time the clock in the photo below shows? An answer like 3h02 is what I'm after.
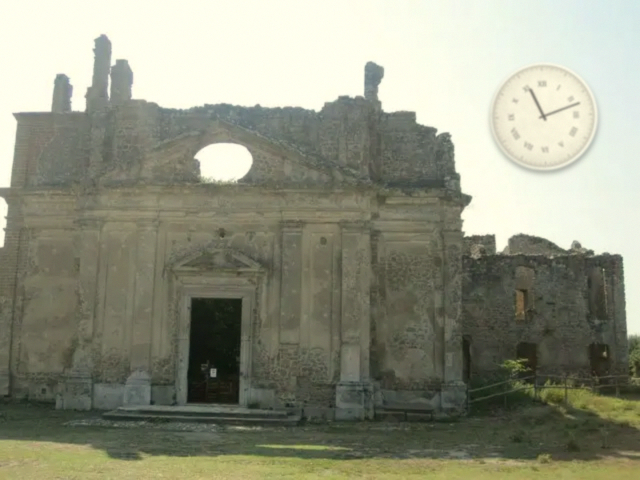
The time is 11h12
